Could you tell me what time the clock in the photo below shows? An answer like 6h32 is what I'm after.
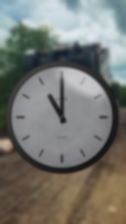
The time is 11h00
